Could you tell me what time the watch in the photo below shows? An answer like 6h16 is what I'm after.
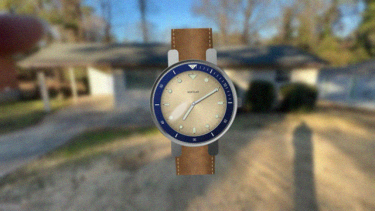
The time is 7h10
